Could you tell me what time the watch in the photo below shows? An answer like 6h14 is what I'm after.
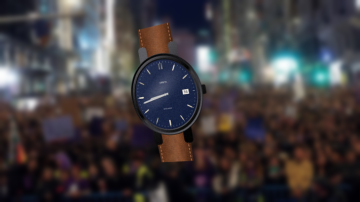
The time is 8h43
